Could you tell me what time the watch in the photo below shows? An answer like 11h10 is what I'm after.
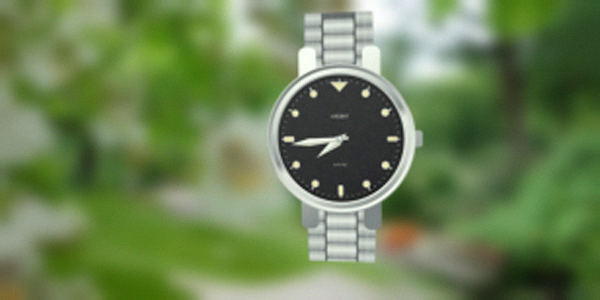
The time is 7h44
